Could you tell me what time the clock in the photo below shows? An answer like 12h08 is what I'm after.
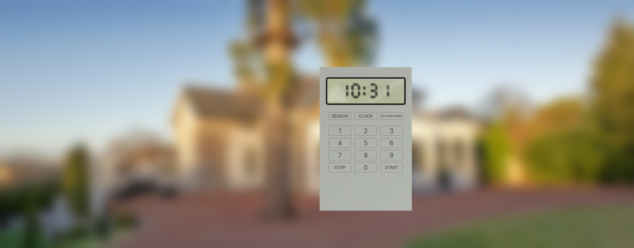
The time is 10h31
